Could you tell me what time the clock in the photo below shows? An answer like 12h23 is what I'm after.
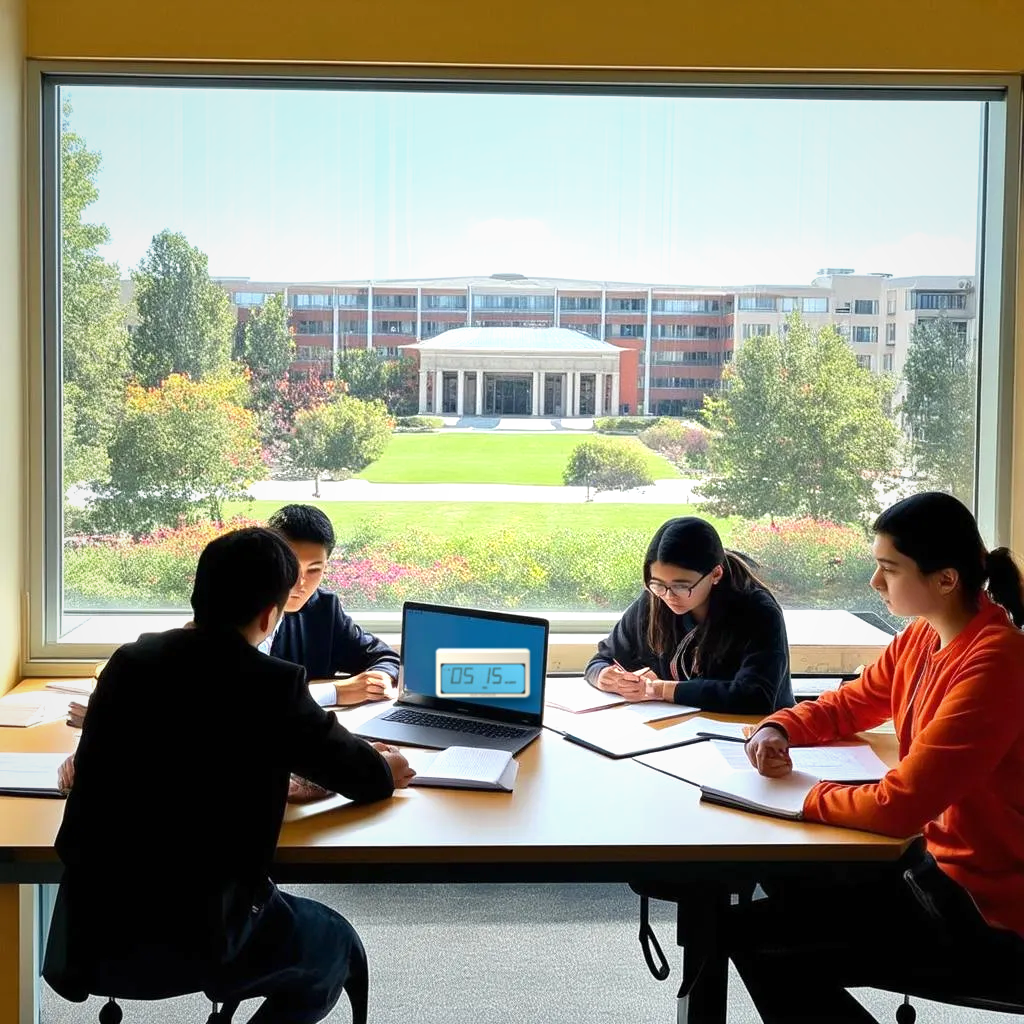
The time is 5h15
